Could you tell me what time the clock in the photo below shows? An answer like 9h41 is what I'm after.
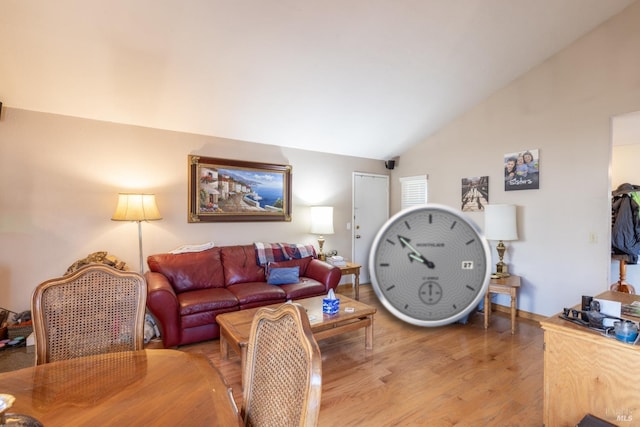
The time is 9h52
